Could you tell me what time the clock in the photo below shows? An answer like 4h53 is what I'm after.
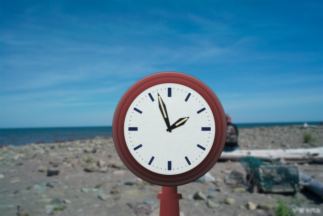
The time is 1h57
